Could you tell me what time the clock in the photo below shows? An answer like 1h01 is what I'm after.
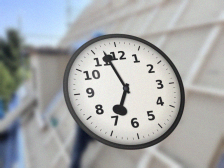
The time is 6h57
